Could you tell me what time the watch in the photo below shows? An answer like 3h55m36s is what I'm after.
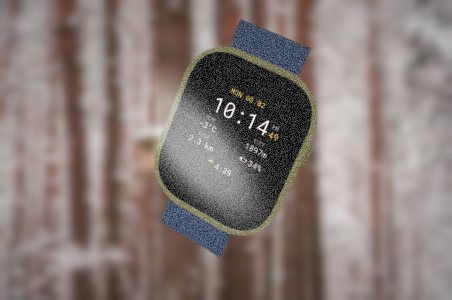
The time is 10h14m49s
